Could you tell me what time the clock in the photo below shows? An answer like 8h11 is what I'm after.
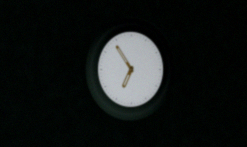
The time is 6h54
